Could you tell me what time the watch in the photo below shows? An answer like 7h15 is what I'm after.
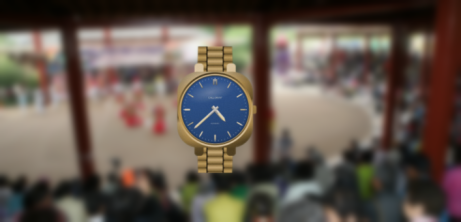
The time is 4h38
